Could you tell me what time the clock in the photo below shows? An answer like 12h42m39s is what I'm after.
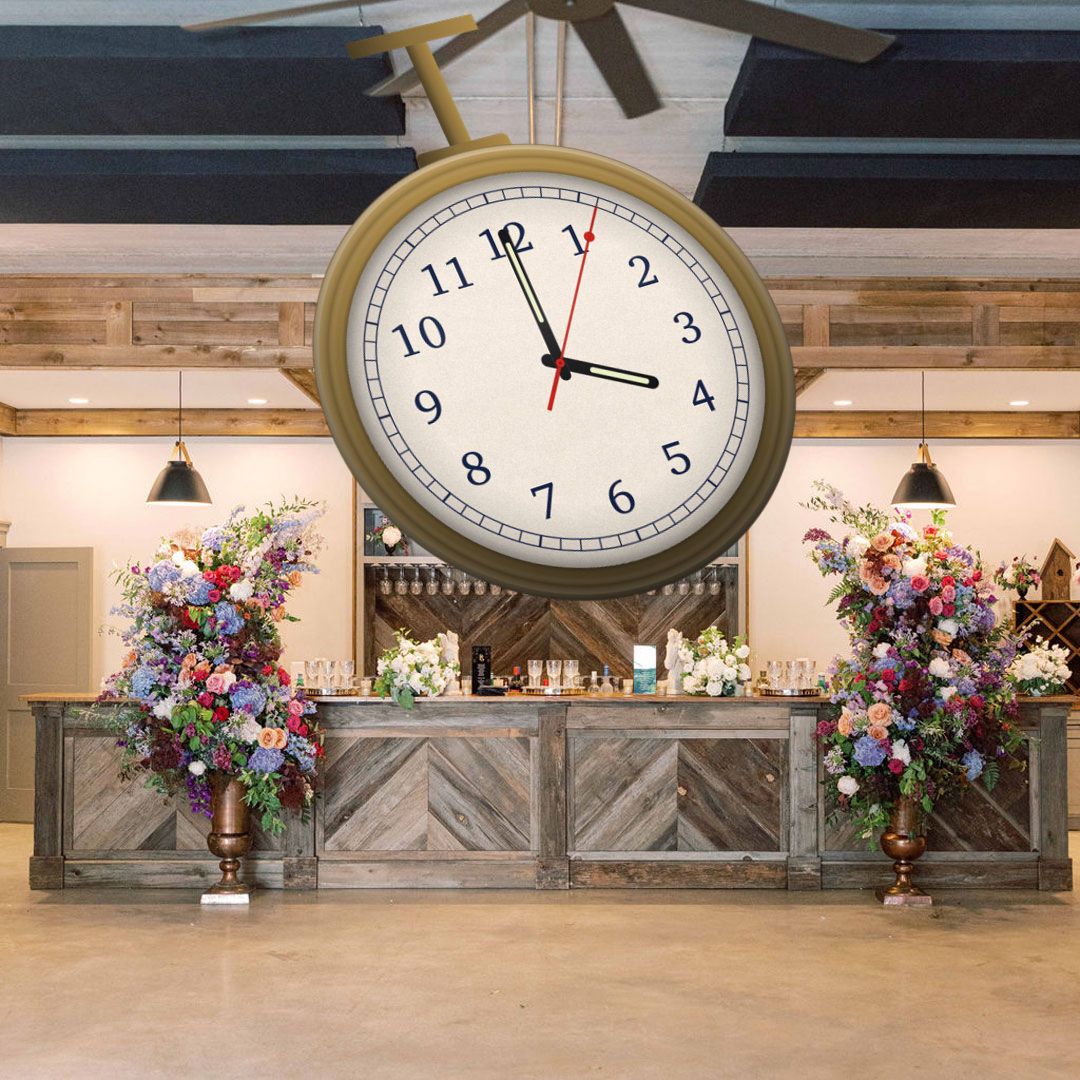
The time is 4h00m06s
